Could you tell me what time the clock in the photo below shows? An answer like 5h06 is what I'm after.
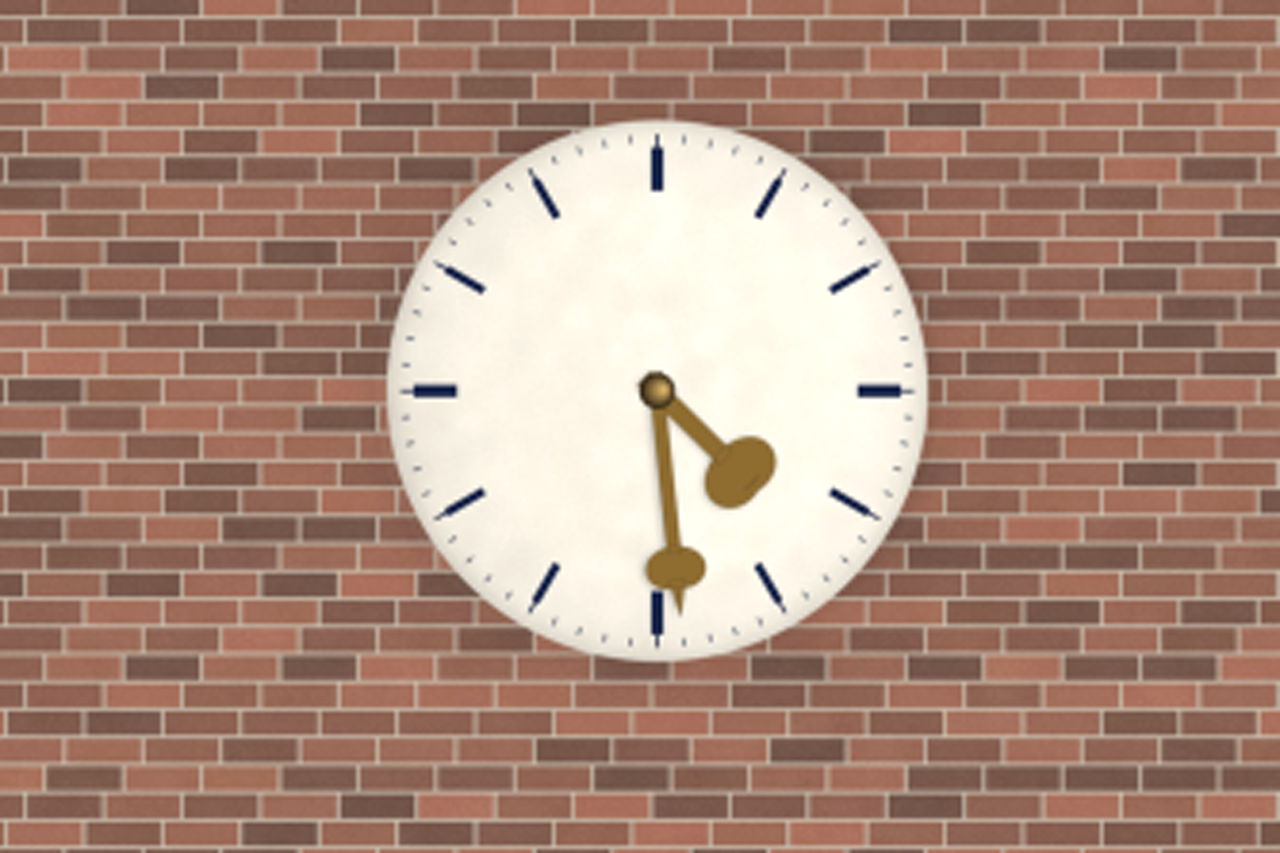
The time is 4h29
